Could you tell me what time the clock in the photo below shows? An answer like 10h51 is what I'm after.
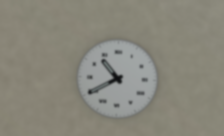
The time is 10h40
